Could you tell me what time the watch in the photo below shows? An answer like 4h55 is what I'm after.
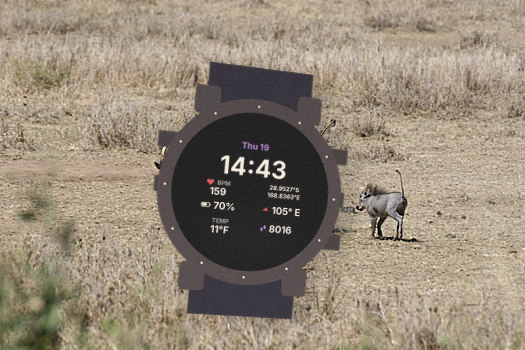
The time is 14h43
